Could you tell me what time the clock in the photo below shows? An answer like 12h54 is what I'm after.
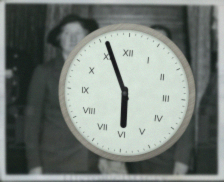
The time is 5h56
